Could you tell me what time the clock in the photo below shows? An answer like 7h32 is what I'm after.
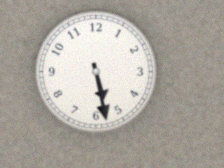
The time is 5h28
